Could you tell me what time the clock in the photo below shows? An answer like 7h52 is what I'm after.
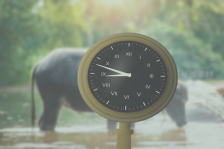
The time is 8h48
